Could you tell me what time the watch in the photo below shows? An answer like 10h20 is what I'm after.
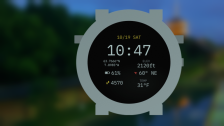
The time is 10h47
